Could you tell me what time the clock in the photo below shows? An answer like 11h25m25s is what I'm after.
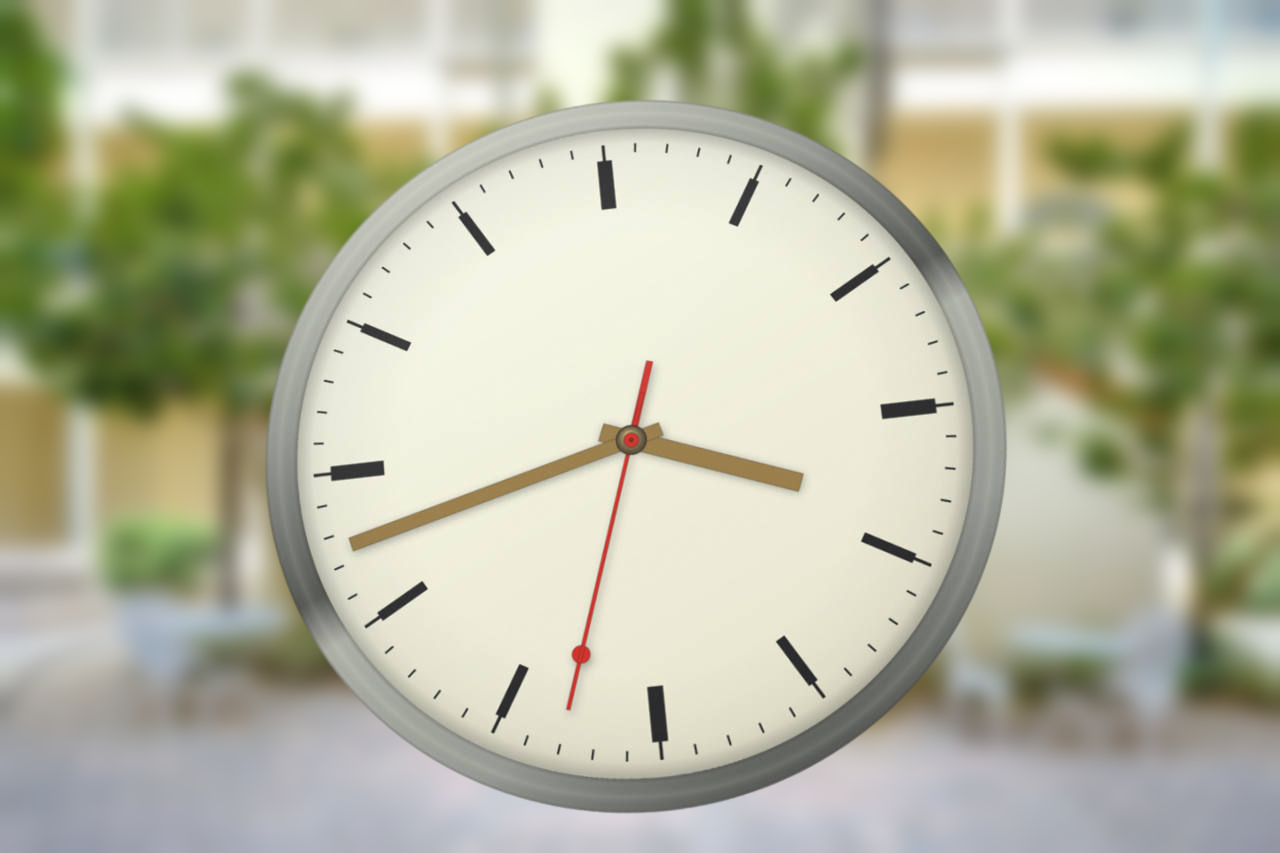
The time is 3h42m33s
